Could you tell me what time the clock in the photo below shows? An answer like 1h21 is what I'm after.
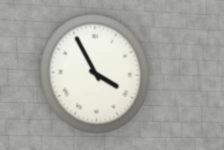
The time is 3h55
